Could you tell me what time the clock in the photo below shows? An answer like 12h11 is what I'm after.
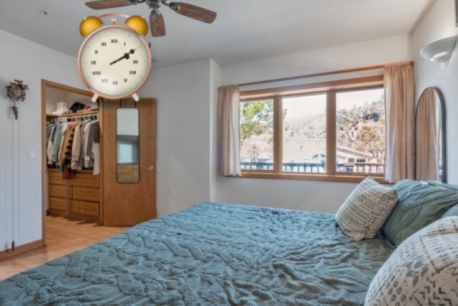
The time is 2h10
